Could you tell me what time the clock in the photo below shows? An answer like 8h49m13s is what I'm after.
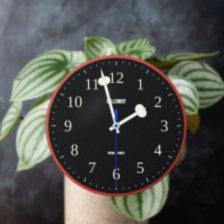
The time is 1h57m30s
